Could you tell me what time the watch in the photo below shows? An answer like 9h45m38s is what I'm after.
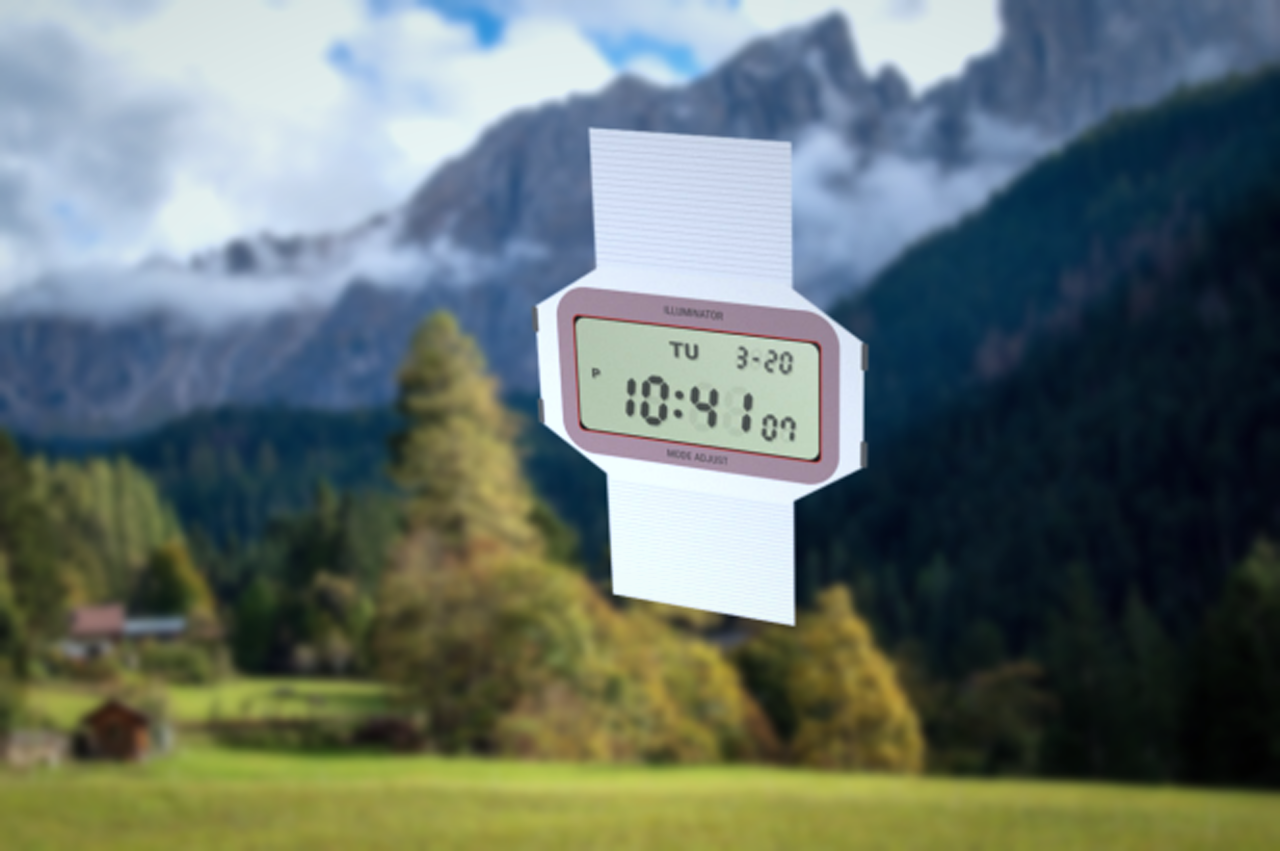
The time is 10h41m07s
